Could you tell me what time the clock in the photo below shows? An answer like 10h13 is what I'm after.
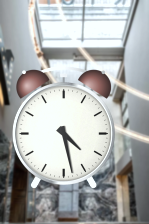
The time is 4h28
